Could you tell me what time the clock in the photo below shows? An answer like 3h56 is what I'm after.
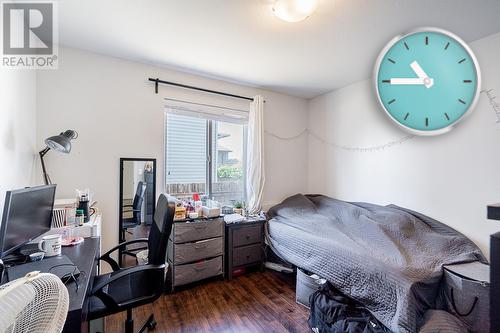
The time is 10h45
